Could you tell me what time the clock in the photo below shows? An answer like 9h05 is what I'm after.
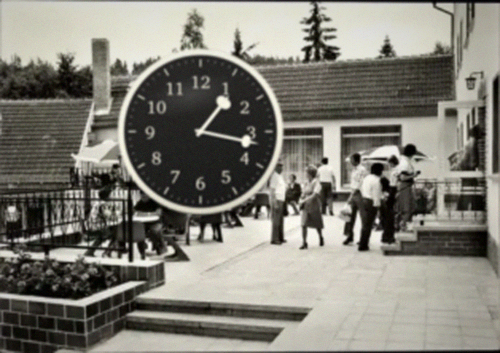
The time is 1h17
